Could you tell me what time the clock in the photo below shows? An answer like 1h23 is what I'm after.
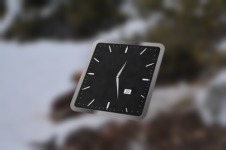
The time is 12h27
